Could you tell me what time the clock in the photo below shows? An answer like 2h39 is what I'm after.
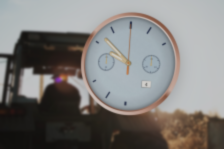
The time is 9h52
